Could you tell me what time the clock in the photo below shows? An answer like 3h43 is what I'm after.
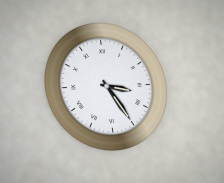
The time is 3h25
